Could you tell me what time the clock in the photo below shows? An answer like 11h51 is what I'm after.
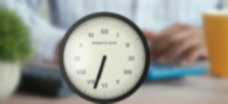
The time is 6h33
